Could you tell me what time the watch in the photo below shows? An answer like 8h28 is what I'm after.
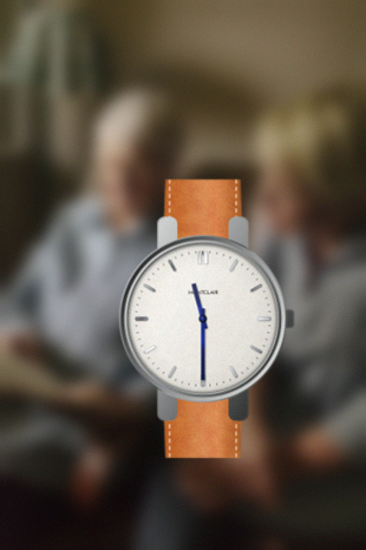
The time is 11h30
